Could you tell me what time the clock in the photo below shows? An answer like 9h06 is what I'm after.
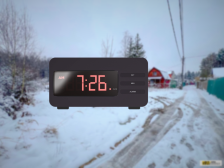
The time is 7h26
